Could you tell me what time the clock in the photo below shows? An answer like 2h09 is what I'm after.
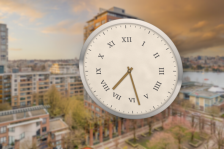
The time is 7h28
